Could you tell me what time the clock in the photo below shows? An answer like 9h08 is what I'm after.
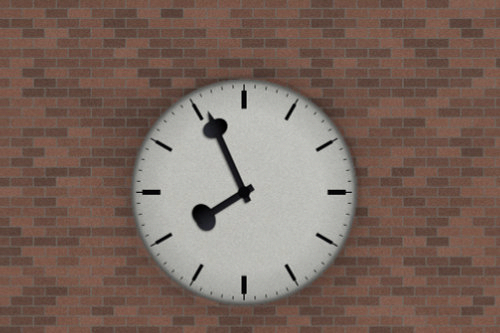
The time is 7h56
